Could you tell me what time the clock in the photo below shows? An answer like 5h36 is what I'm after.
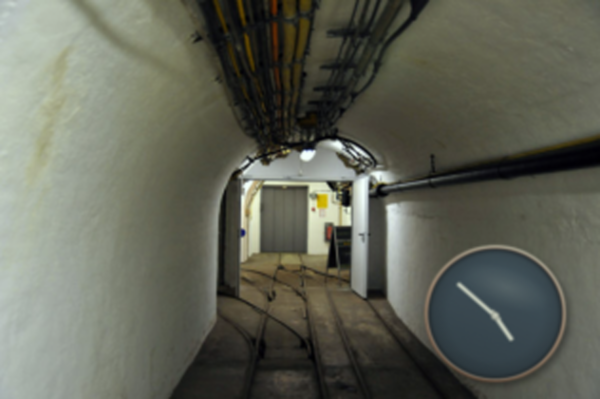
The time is 4h52
